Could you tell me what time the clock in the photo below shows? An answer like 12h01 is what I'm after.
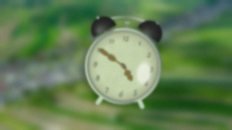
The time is 4h50
